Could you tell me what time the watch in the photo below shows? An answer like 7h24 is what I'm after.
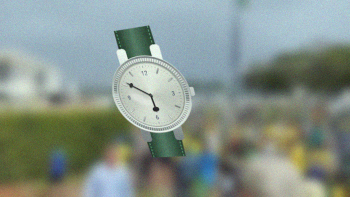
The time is 5h51
